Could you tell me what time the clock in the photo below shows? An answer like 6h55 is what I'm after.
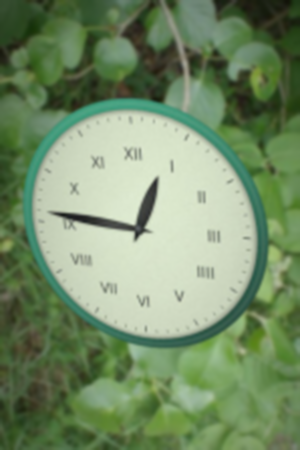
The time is 12h46
